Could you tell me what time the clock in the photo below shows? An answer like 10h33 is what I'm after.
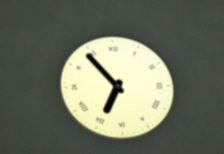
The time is 6h54
